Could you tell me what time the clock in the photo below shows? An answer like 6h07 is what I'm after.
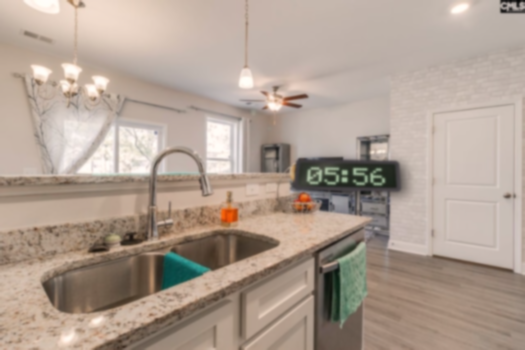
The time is 5h56
